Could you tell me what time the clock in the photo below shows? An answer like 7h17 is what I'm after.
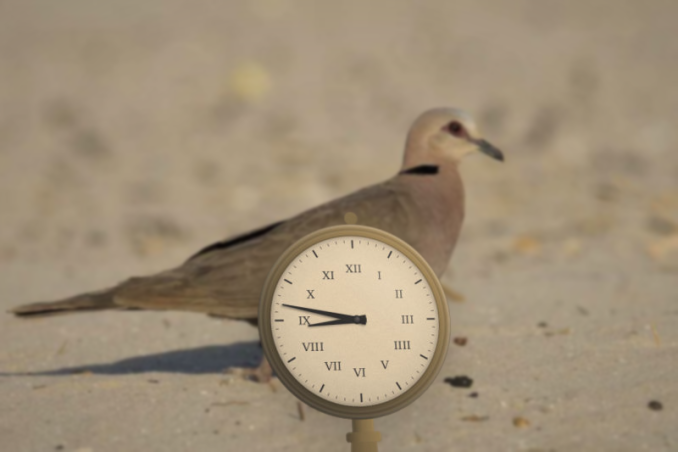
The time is 8h47
